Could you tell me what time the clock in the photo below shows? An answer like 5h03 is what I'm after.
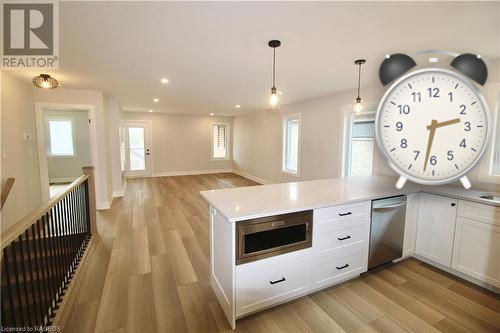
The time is 2h32
